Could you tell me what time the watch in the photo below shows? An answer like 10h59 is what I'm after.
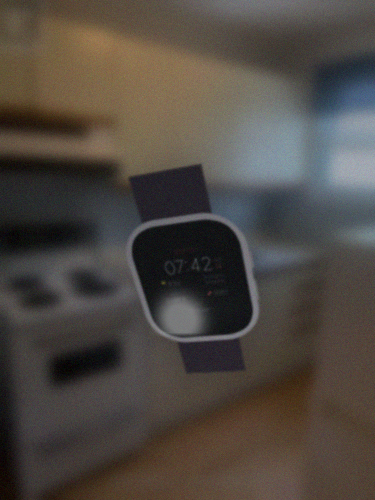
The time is 7h42
